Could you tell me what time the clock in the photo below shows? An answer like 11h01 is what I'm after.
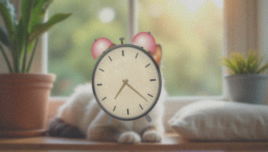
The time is 7h22
